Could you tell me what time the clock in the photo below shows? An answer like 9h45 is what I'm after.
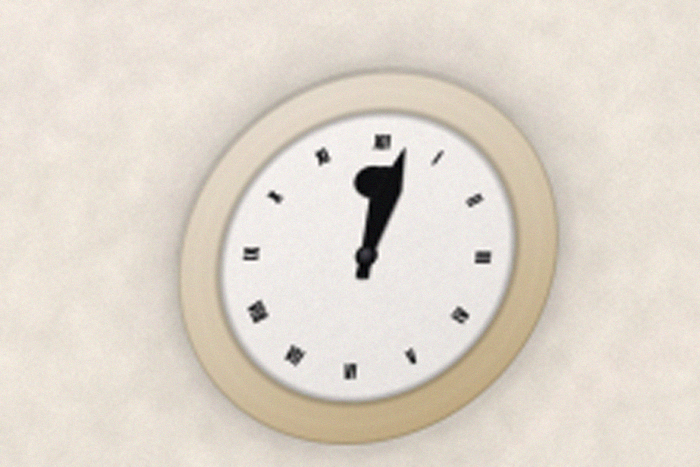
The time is 12h02
